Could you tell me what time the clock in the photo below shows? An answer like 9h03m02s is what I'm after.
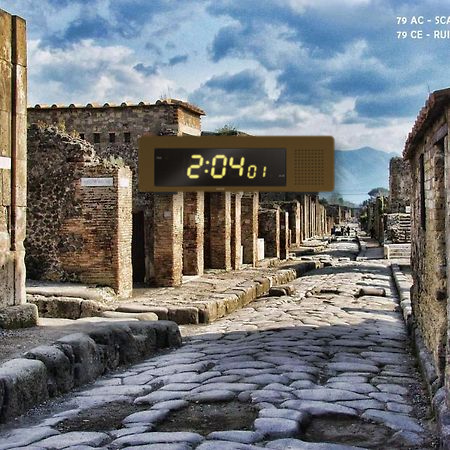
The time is 2h04m01s
